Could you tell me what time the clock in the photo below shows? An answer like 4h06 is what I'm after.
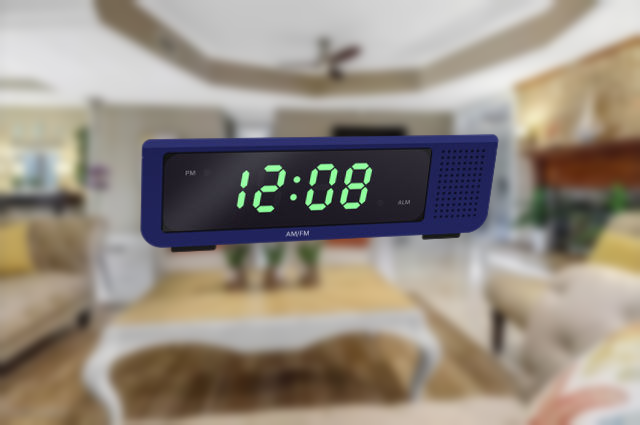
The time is 12h08
